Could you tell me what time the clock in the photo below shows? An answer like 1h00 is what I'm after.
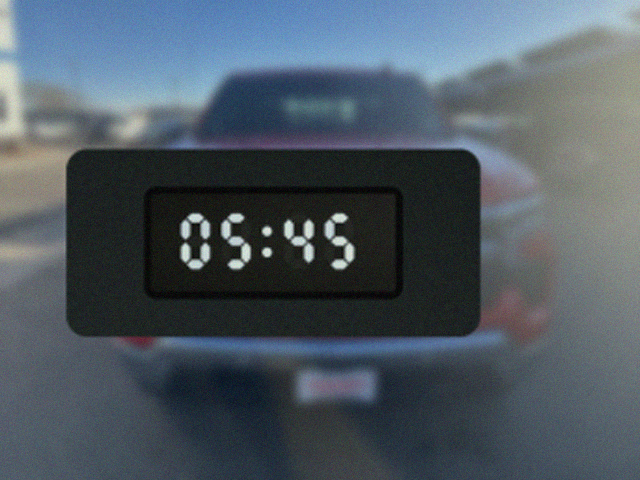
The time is 5h45
